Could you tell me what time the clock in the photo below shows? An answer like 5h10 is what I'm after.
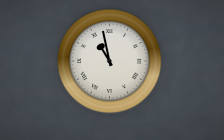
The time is 10h58
